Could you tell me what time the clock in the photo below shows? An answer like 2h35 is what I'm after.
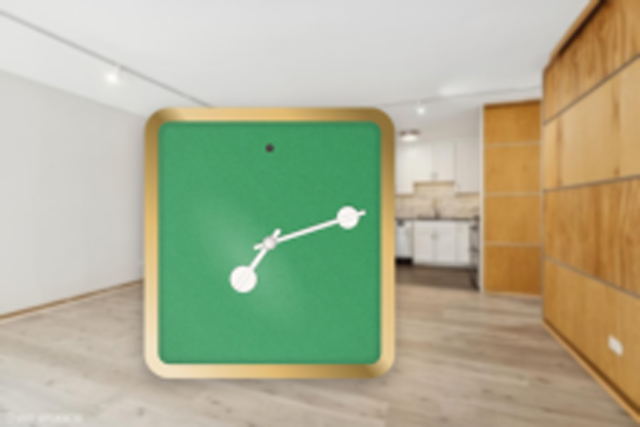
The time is 7h12
